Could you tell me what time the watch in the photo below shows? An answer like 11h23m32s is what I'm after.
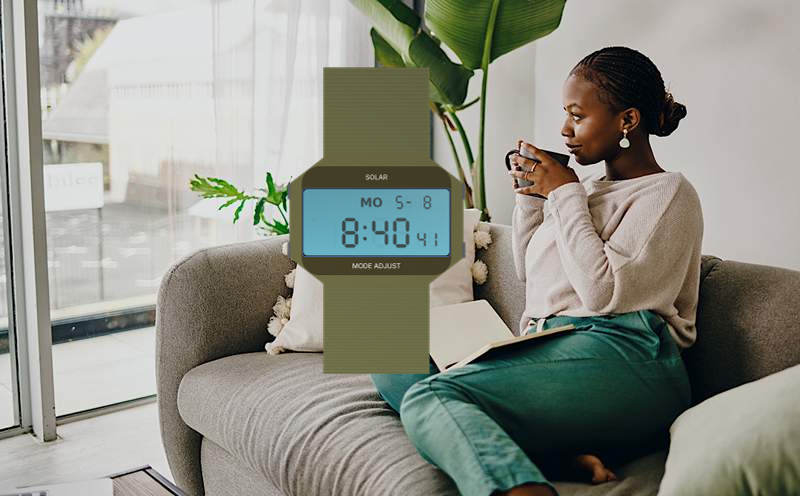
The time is 8h40m41s
